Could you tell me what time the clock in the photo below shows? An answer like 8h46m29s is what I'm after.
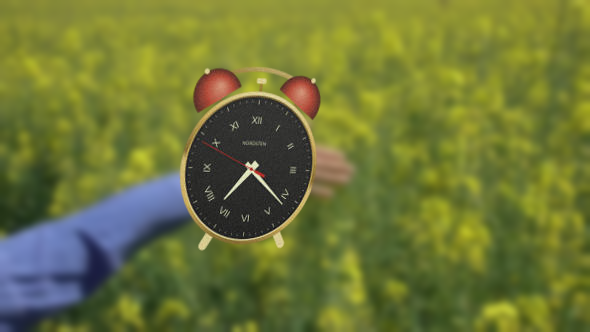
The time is 7h21m49s
